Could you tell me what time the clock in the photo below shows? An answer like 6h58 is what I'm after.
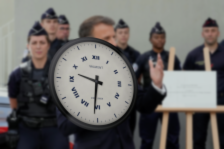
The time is 9h31
